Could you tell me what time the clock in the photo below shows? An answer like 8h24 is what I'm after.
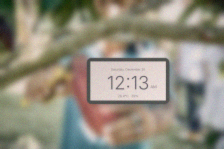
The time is 12h13
